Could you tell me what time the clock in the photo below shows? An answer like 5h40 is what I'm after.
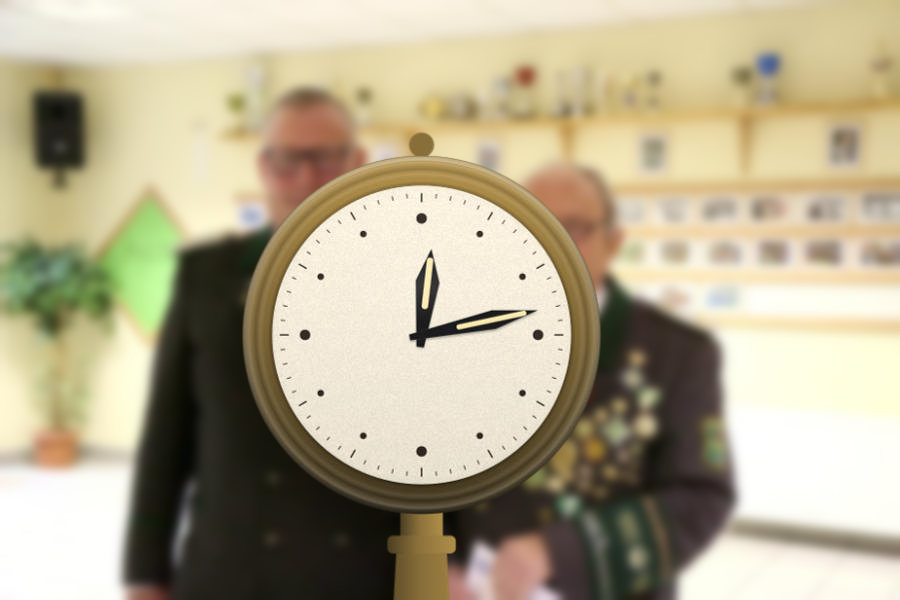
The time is 12h13
